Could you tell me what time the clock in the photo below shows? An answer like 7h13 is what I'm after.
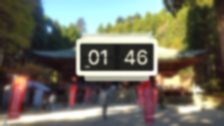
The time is 1h46
